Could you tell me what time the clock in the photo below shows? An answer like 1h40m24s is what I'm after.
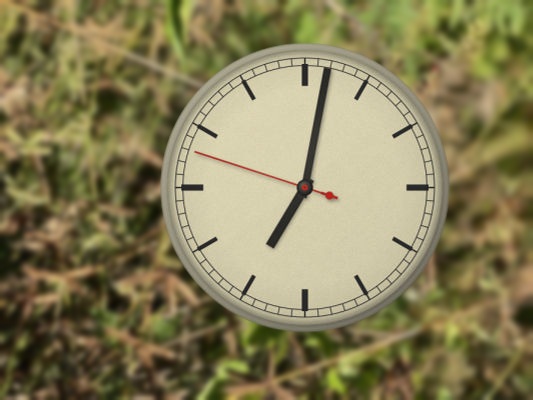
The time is 7h01m48s
